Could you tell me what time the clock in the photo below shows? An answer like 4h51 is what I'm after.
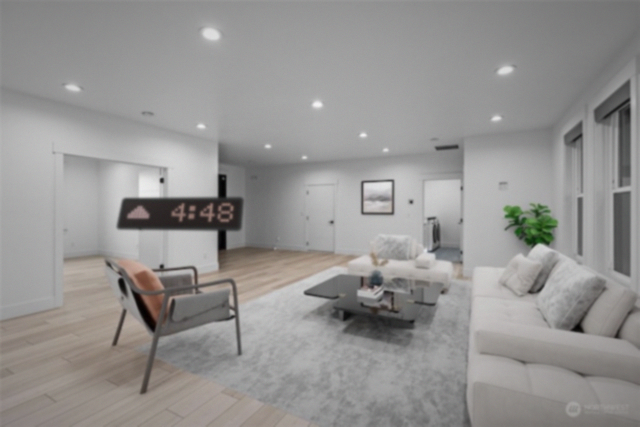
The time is 4h48
